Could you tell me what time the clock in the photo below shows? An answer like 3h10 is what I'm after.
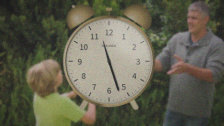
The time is 11h27
